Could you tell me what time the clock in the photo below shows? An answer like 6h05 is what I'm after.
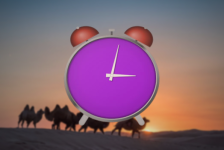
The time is 3h02
